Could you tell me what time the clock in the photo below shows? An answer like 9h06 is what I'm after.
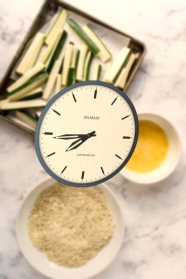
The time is 7h44
